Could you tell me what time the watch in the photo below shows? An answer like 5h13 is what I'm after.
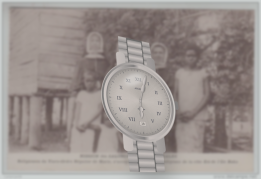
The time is 6h03
